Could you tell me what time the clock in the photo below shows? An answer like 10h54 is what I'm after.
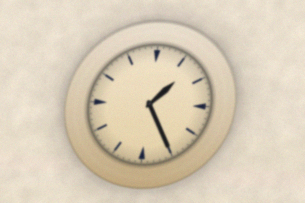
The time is 1h25
